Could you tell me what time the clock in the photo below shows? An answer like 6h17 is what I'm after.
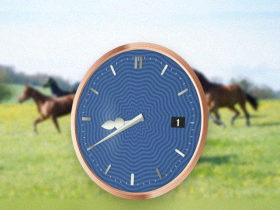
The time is 8h40
